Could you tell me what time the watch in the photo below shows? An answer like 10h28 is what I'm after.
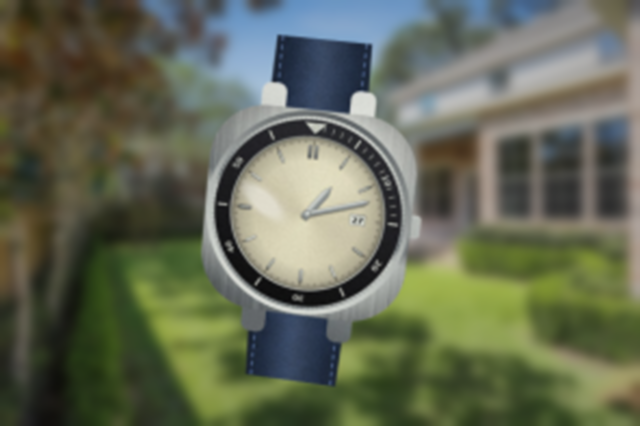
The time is 1h12
